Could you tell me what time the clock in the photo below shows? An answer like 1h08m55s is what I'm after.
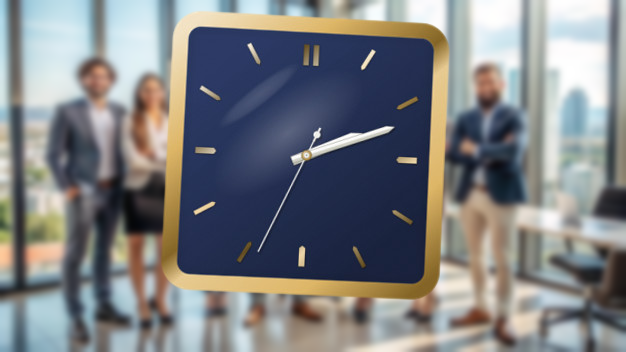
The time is 2h11m34s
